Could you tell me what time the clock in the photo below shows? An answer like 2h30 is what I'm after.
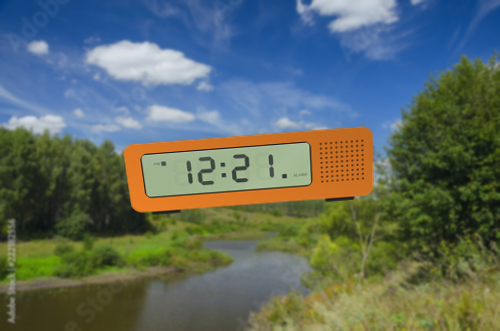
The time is 12h21
